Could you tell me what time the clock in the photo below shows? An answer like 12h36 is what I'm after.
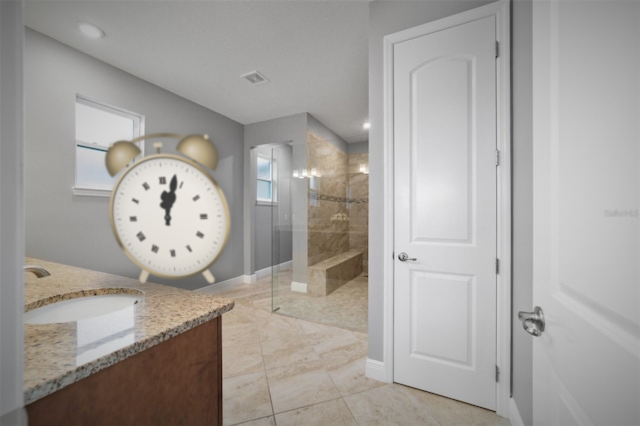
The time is 12h03
